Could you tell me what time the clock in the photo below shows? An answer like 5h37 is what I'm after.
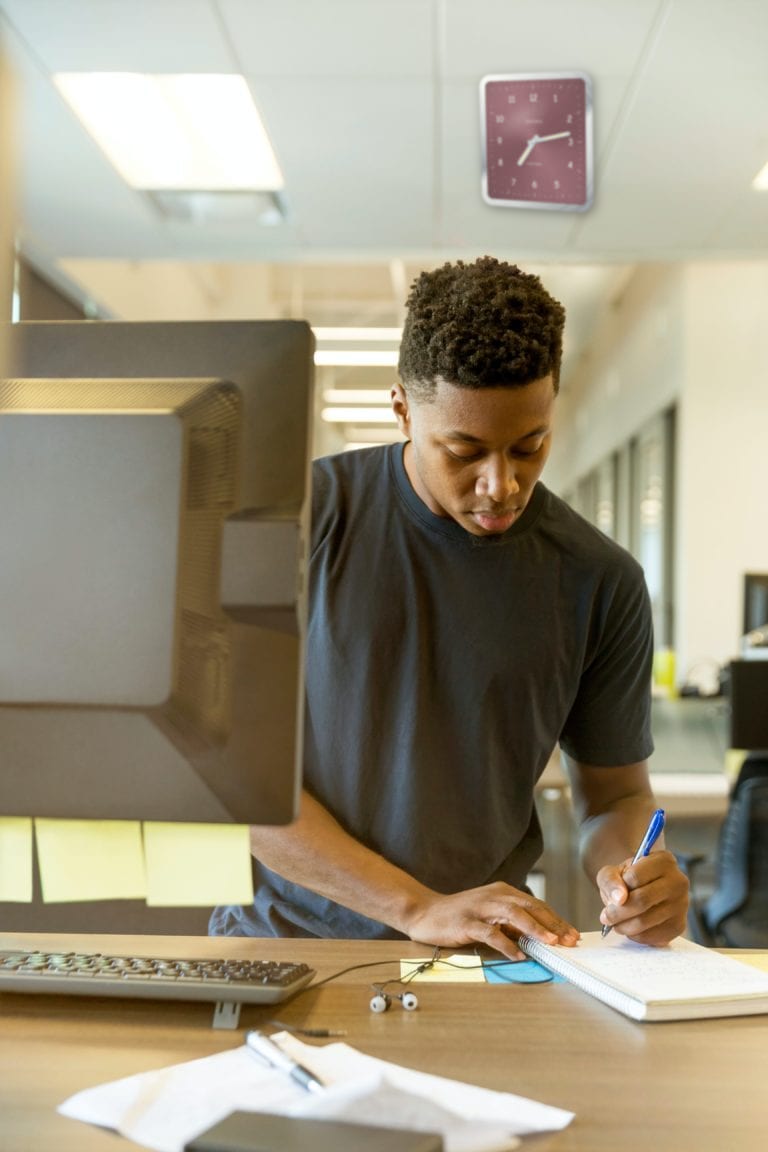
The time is 7h13
